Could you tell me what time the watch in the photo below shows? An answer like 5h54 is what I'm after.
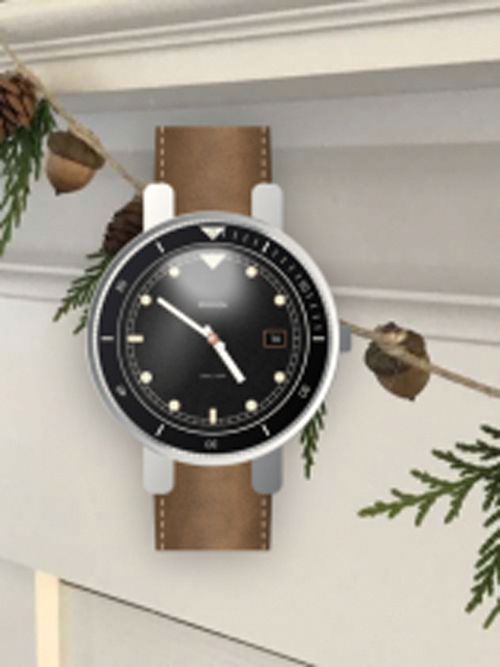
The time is 4h51
